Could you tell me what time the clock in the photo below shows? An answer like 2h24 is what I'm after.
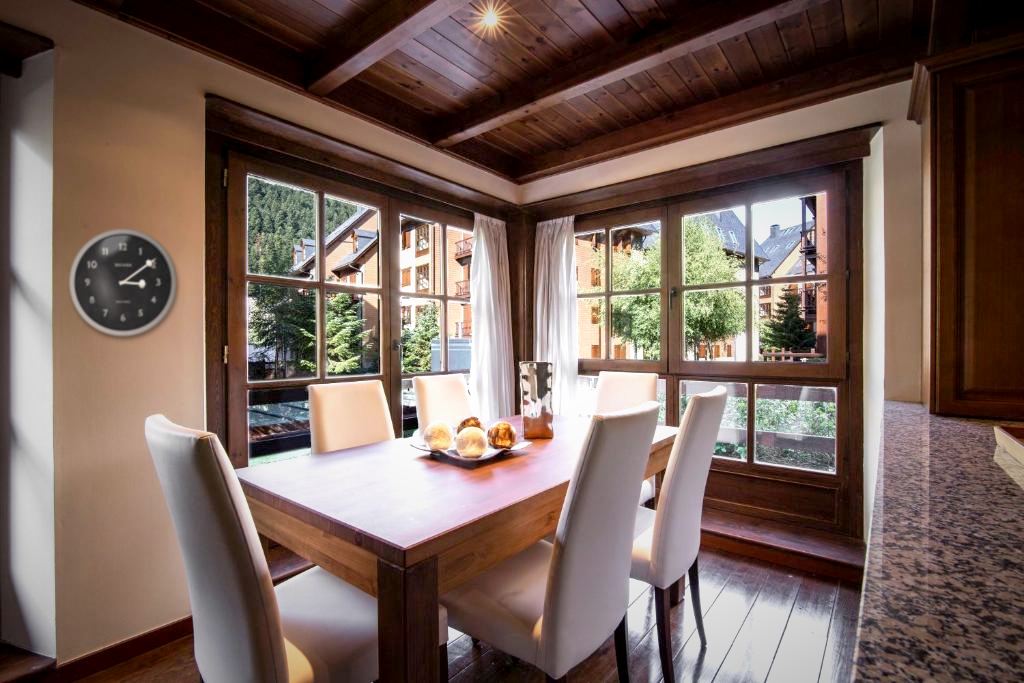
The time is 3h09
